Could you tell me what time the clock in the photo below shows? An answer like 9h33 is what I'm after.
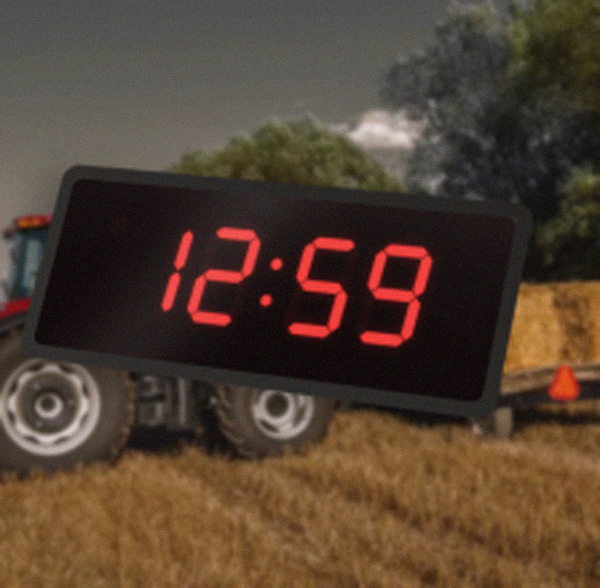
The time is 12h59
